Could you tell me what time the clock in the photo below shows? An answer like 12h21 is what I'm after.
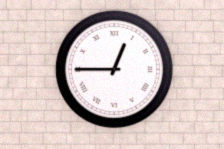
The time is 12h45
